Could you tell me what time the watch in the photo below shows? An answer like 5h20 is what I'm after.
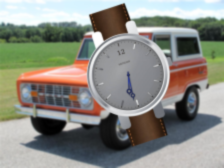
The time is 6h31
